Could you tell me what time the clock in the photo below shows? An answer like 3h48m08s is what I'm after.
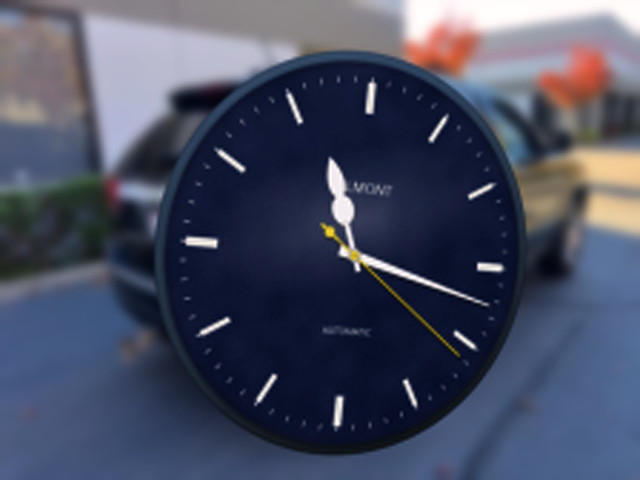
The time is 11h17m21s
